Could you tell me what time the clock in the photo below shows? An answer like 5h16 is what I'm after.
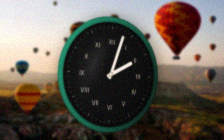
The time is 2h03
